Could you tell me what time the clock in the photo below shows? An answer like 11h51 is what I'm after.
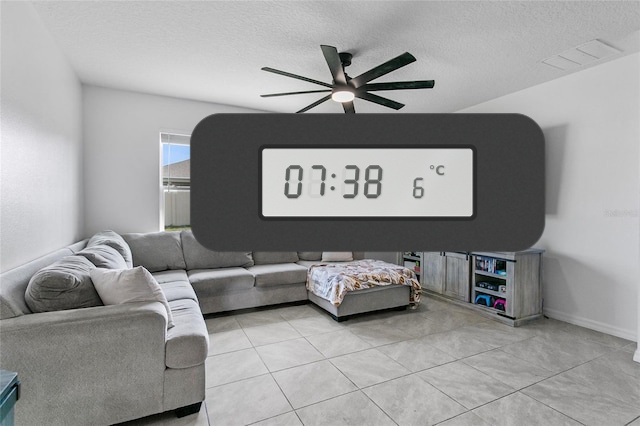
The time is 7h38
